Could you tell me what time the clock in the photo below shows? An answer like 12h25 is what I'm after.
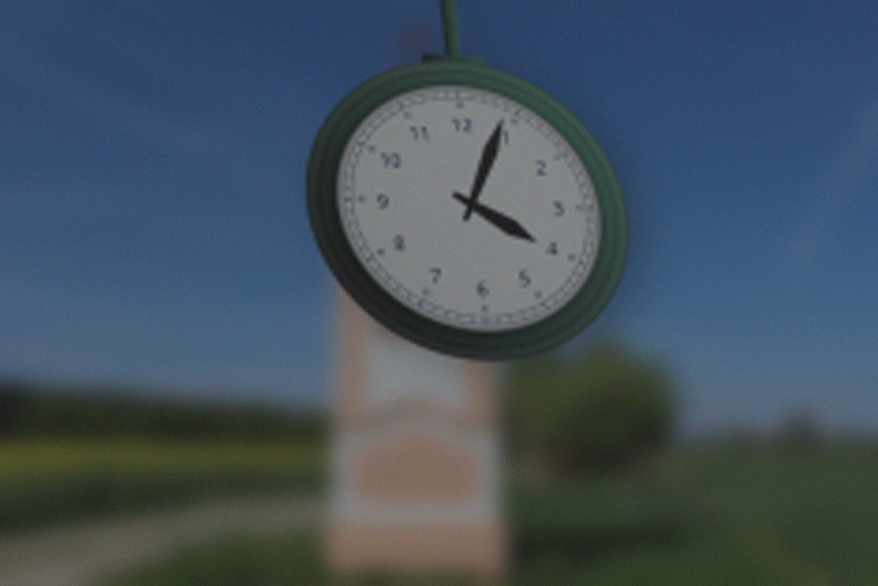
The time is 4h04
